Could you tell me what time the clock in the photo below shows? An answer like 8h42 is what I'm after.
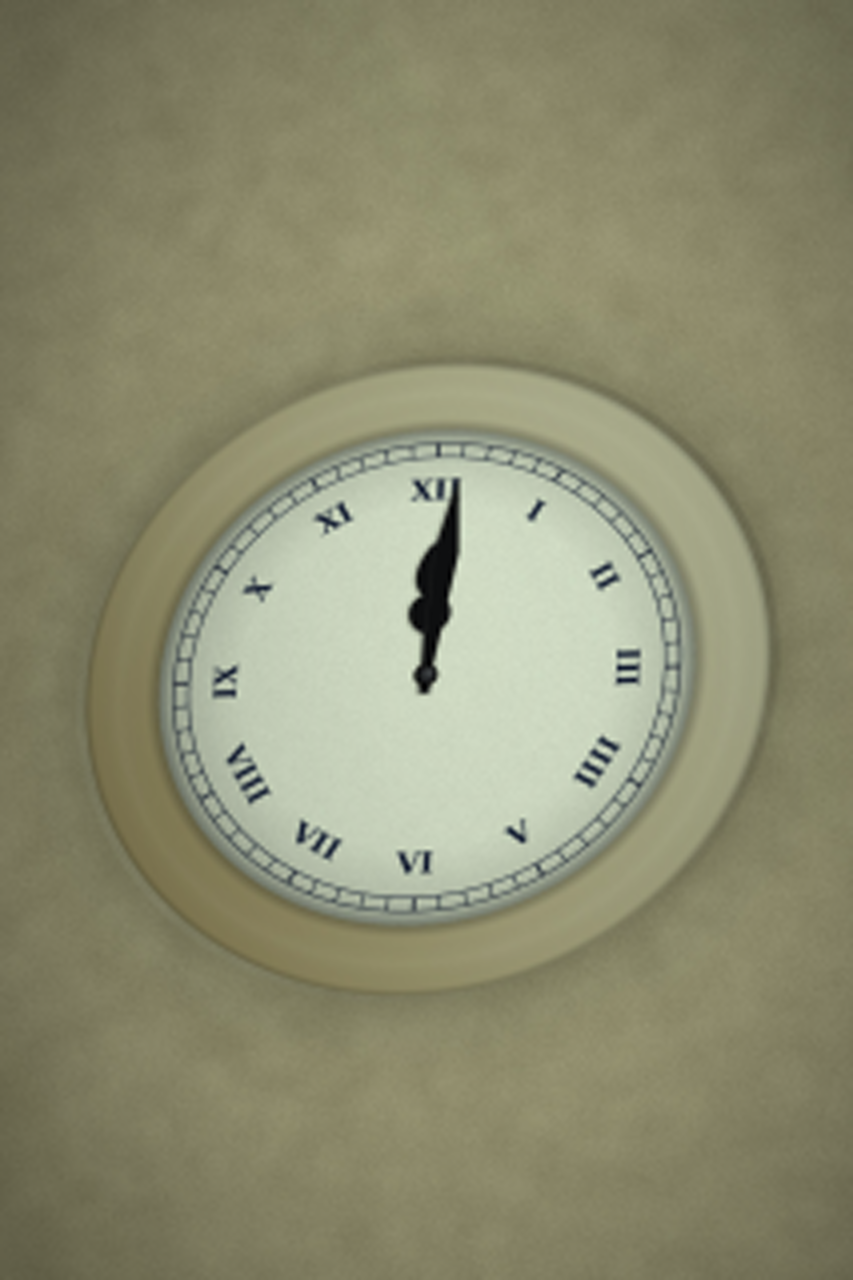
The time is 12h01
